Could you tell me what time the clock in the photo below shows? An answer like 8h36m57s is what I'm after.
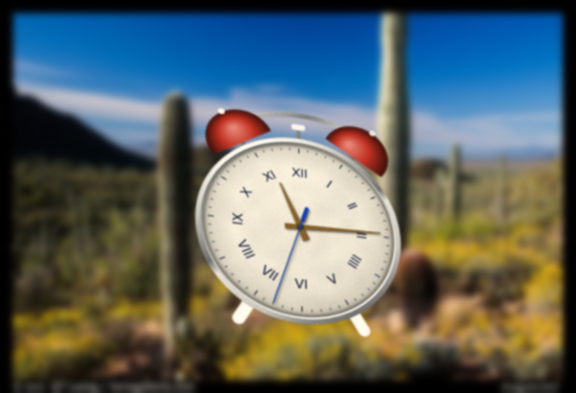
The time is 11h14m33s
